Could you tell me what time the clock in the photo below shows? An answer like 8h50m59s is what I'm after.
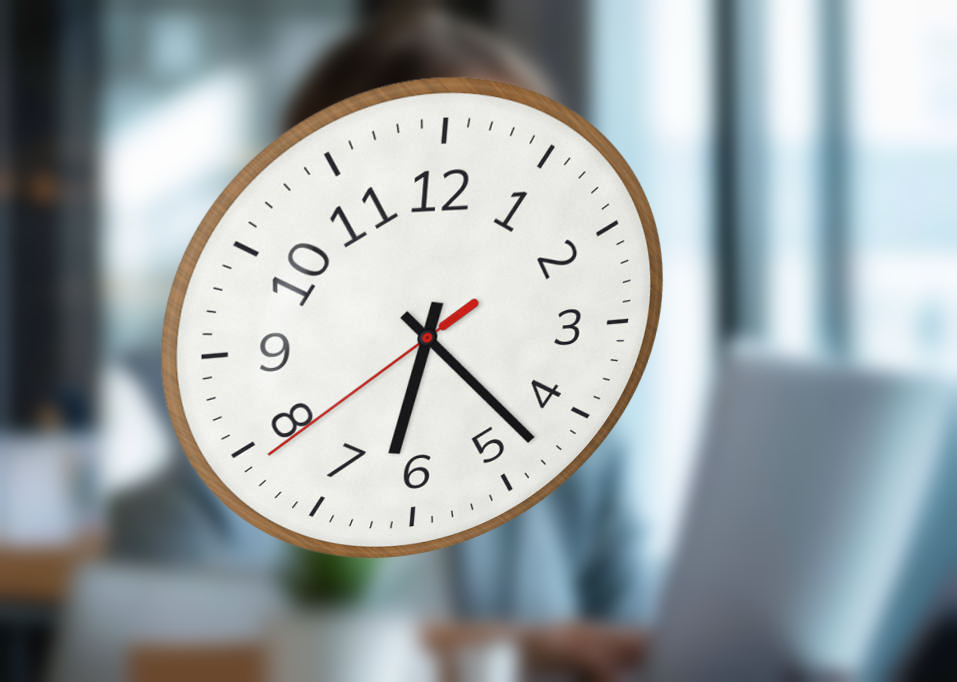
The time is 6h22m39s
